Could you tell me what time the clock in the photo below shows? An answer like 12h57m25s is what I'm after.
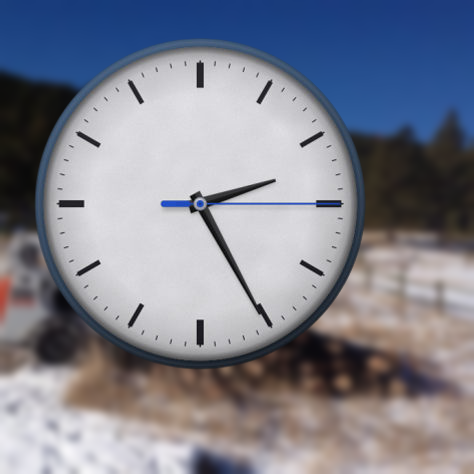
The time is 2h25m15s
